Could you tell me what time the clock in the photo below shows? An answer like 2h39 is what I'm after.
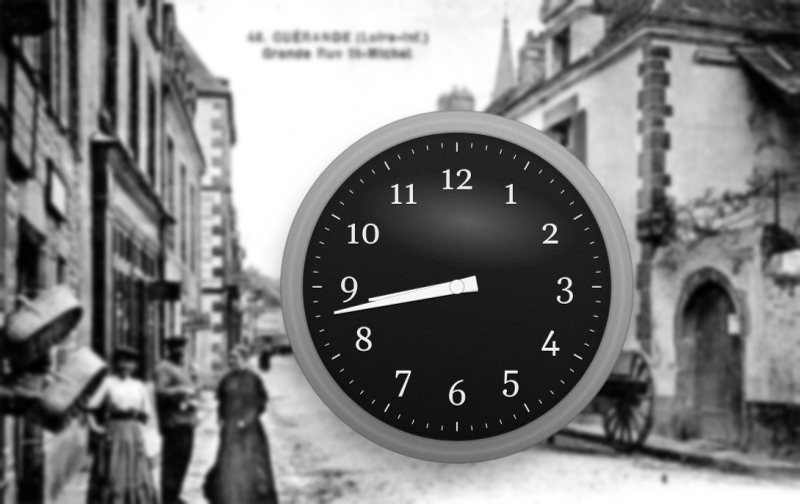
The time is 8h43
